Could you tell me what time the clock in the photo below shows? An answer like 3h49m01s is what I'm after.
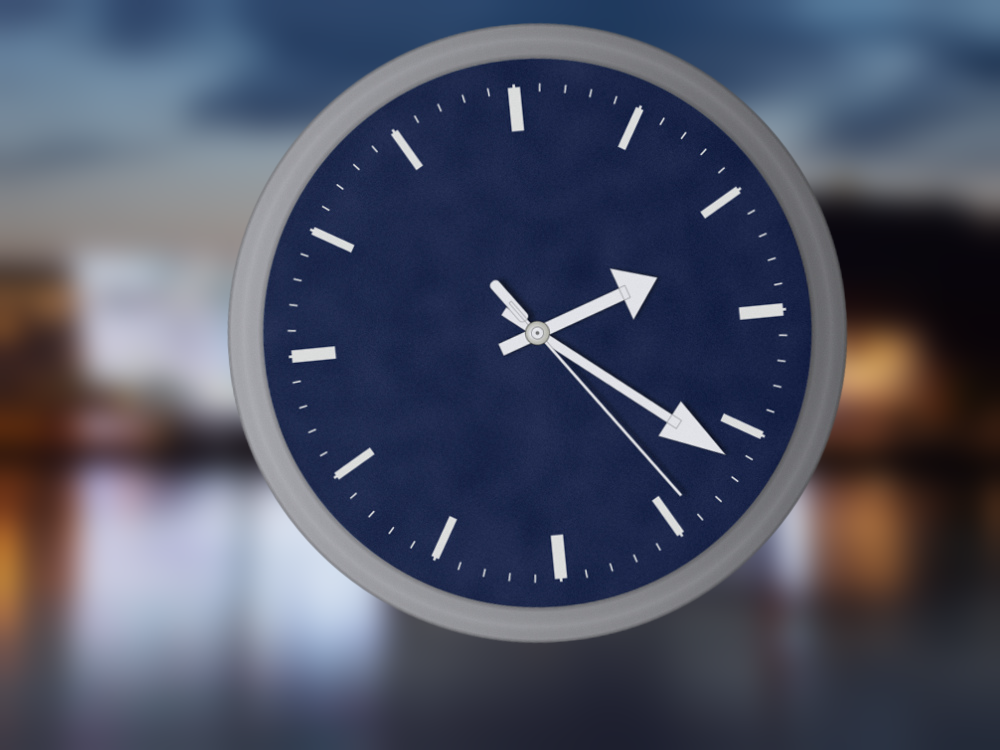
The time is 2h21m24s
